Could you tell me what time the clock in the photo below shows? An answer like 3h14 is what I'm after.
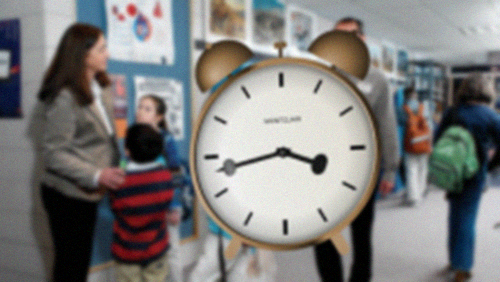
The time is 3h43
